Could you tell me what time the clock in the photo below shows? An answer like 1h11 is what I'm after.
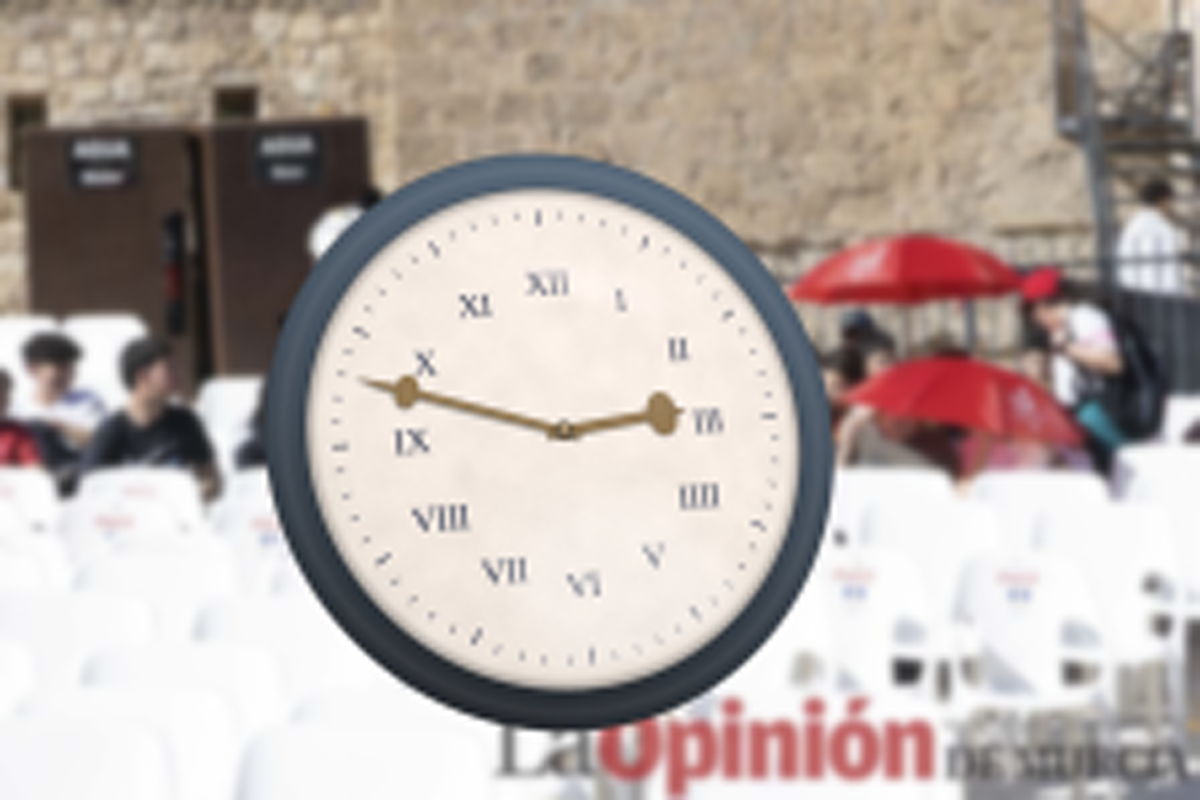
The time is 2h48
